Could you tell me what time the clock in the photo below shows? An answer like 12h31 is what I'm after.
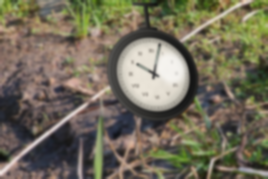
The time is 10h03
